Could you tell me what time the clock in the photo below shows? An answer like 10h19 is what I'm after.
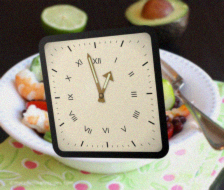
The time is 12h58
